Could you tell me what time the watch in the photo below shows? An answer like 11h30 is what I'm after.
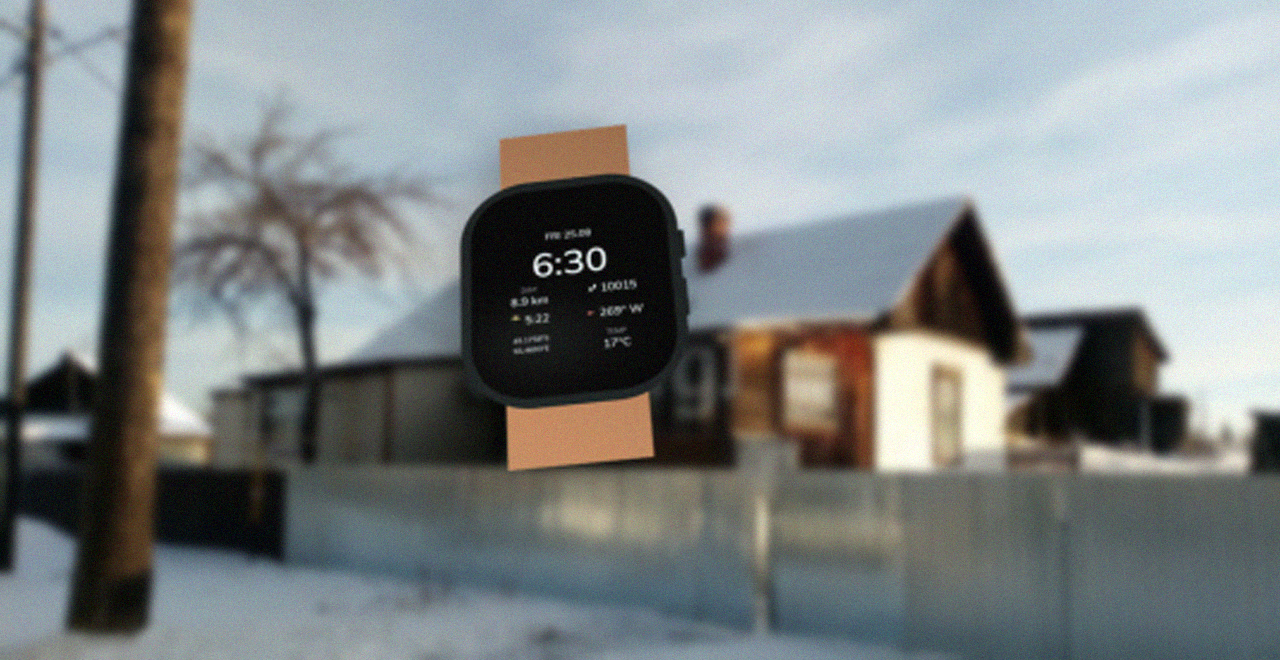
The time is 6h30
